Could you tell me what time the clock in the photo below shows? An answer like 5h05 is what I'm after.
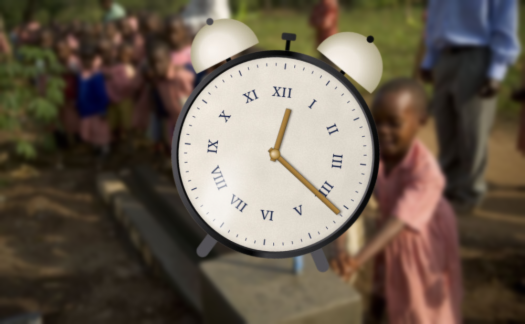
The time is 12h21
